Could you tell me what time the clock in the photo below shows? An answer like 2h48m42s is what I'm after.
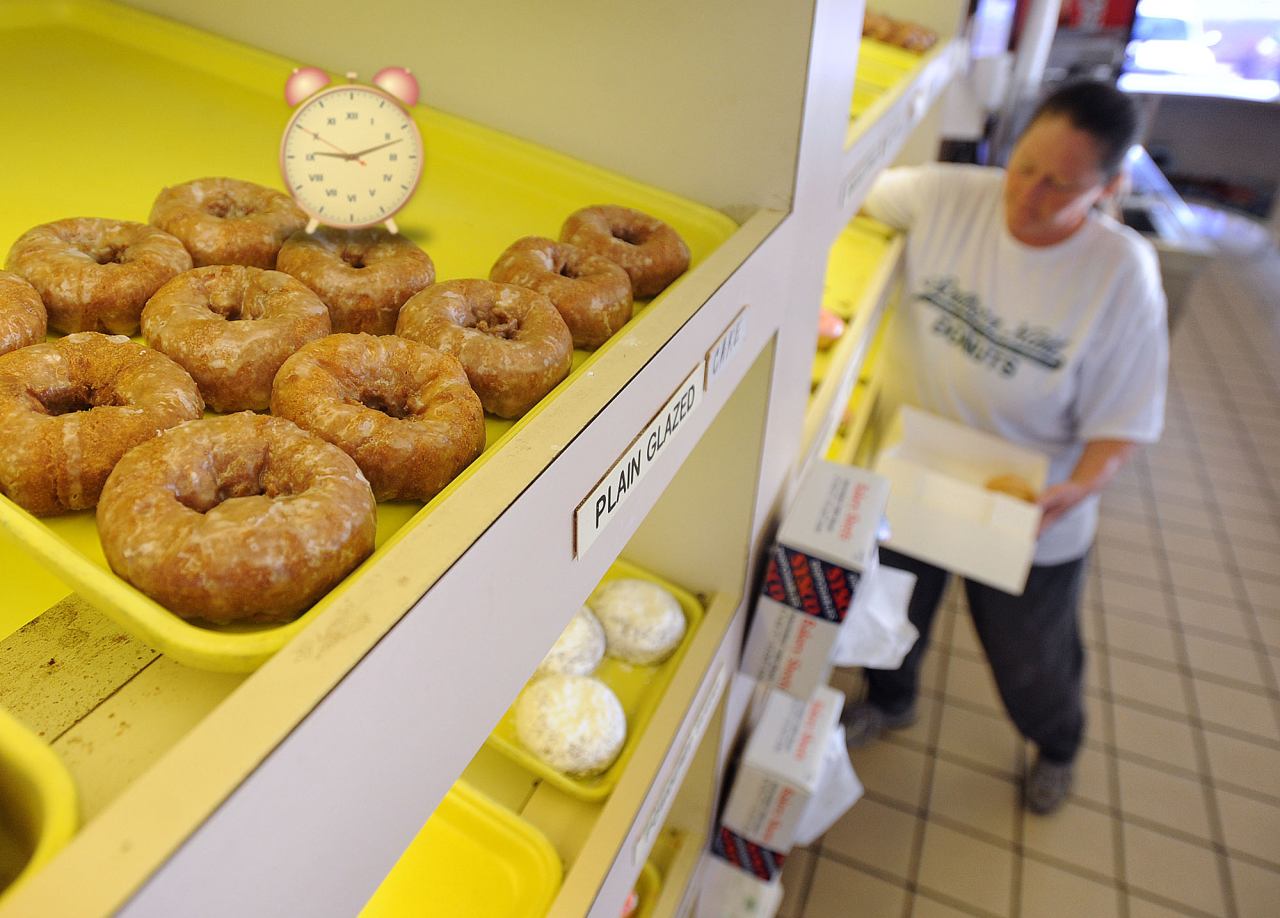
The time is 9h11m50s
